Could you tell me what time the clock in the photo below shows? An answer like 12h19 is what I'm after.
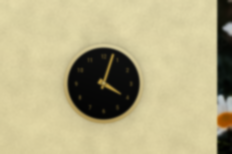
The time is 4h03
